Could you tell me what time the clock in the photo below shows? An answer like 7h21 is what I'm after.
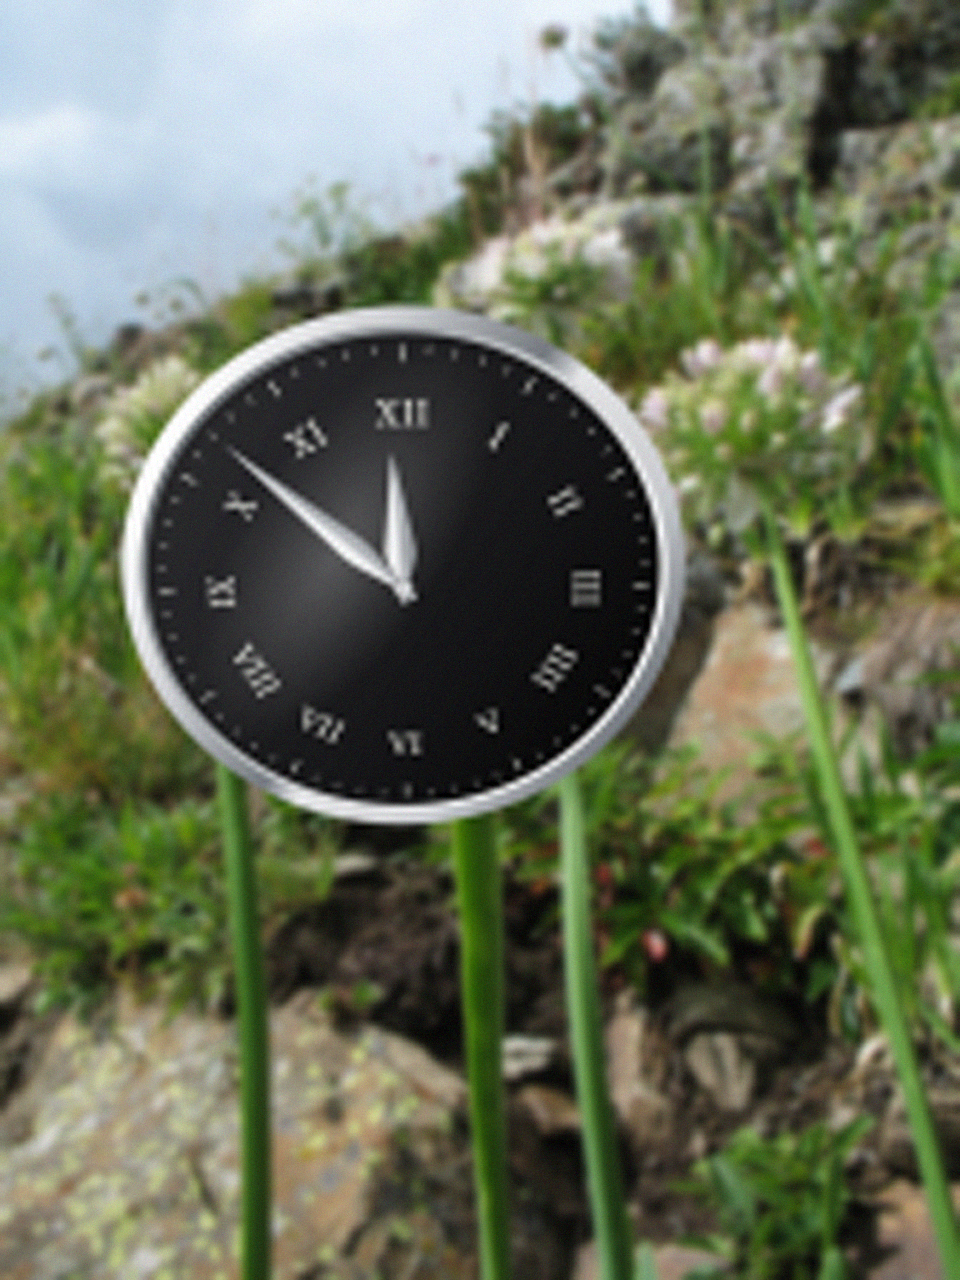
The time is 11h52
